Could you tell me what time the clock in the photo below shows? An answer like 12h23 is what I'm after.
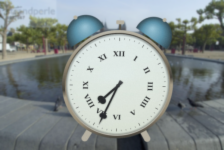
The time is 7h34
